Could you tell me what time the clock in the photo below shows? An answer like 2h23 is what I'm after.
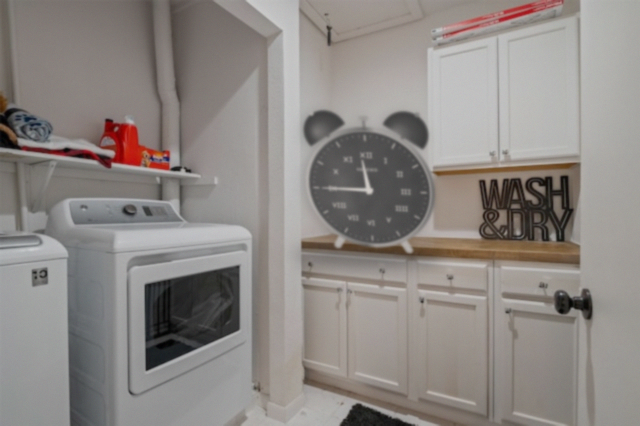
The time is 11h45
